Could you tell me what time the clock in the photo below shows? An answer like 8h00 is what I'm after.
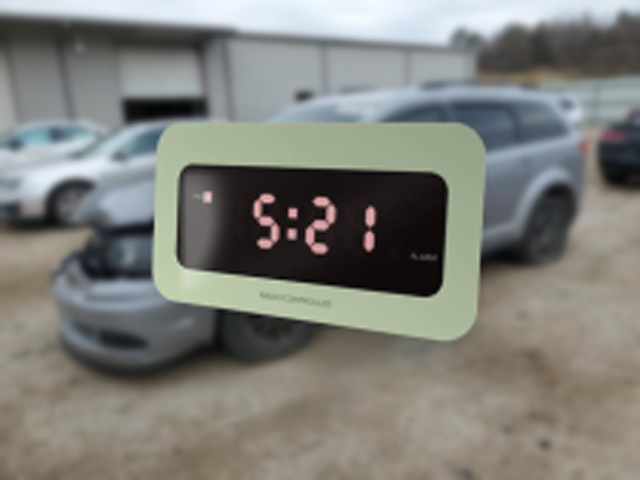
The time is 5h21
